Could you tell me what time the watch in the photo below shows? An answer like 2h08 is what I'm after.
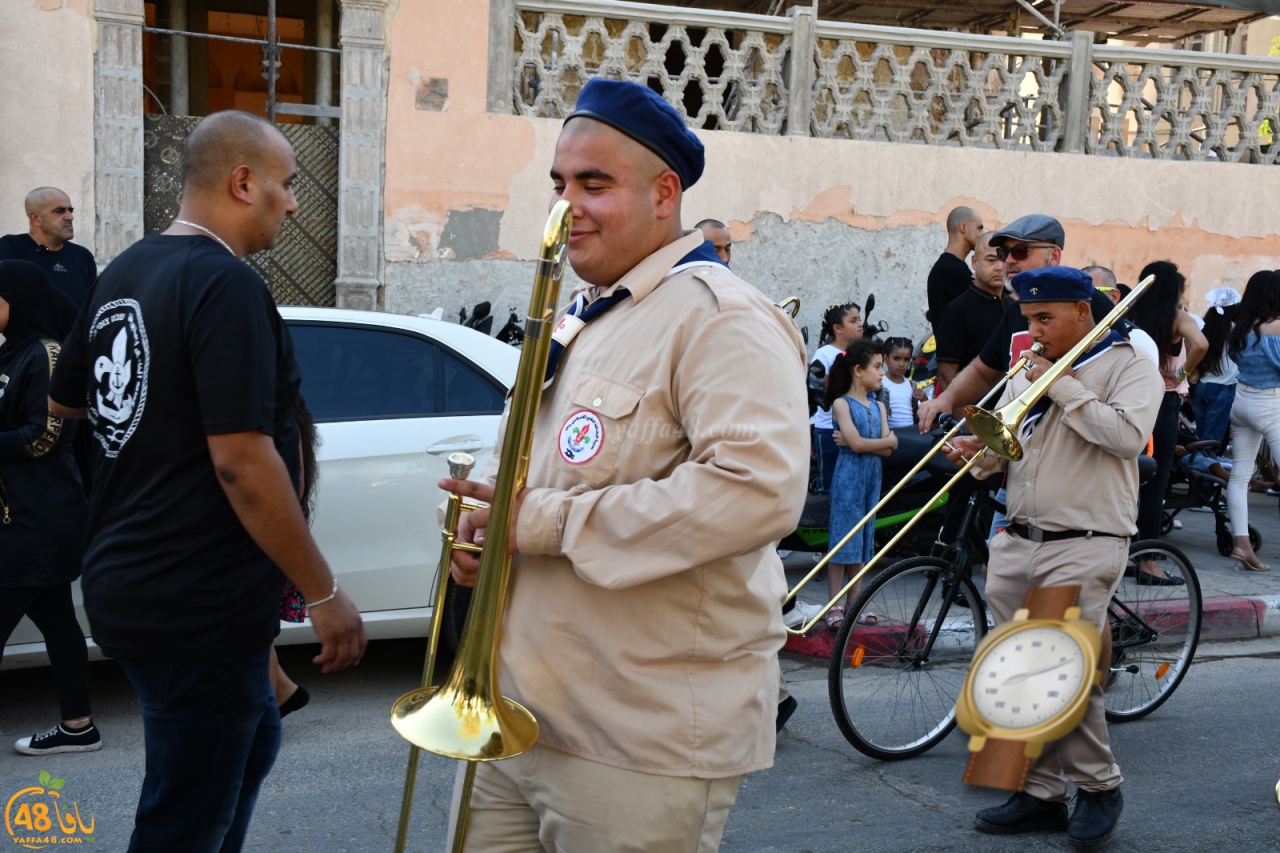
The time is 8h11
